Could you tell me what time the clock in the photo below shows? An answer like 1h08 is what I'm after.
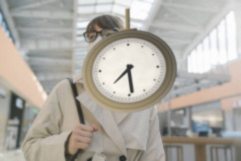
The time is 7h29
